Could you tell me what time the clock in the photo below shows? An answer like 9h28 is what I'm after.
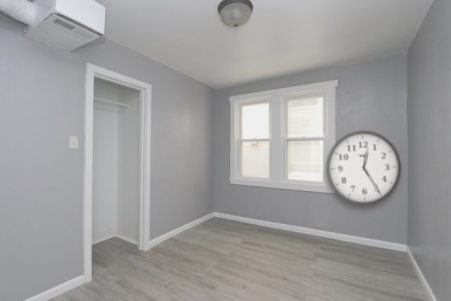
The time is 12h25
